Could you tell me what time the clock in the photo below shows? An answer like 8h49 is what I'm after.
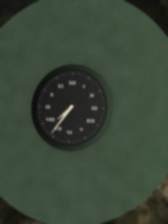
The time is 7h36
